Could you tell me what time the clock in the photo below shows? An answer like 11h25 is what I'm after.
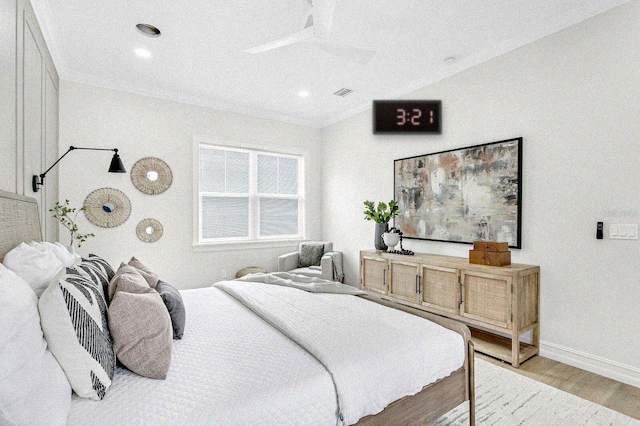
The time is 3h21
